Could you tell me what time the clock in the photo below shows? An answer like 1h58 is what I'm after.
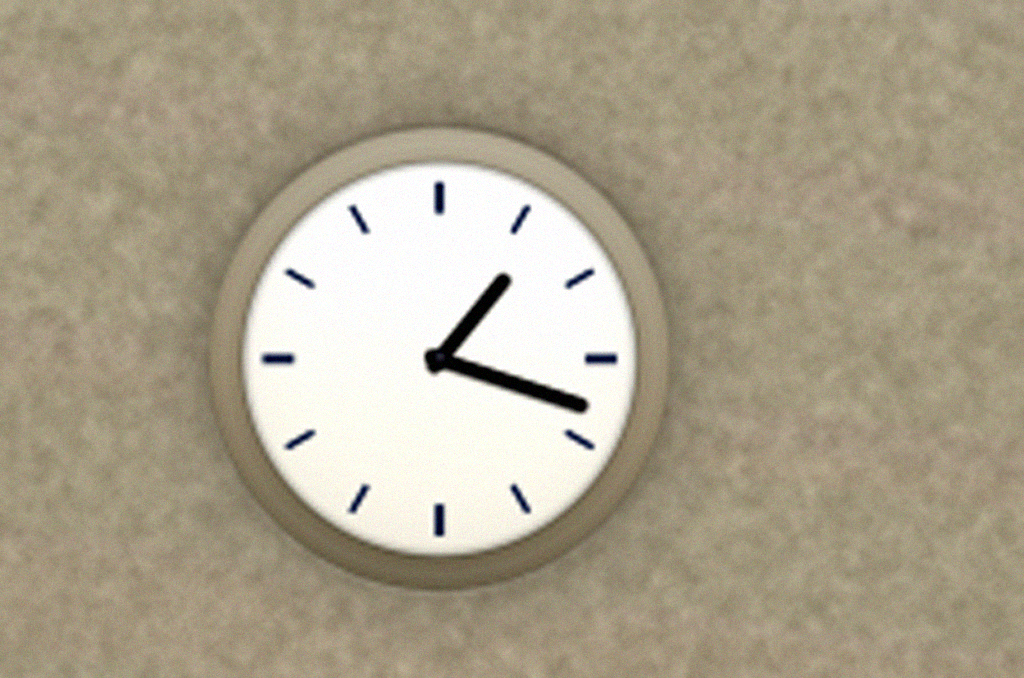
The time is 1h18
